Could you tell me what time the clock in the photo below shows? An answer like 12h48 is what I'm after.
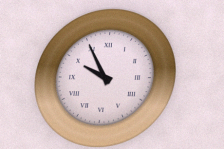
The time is 9h55
